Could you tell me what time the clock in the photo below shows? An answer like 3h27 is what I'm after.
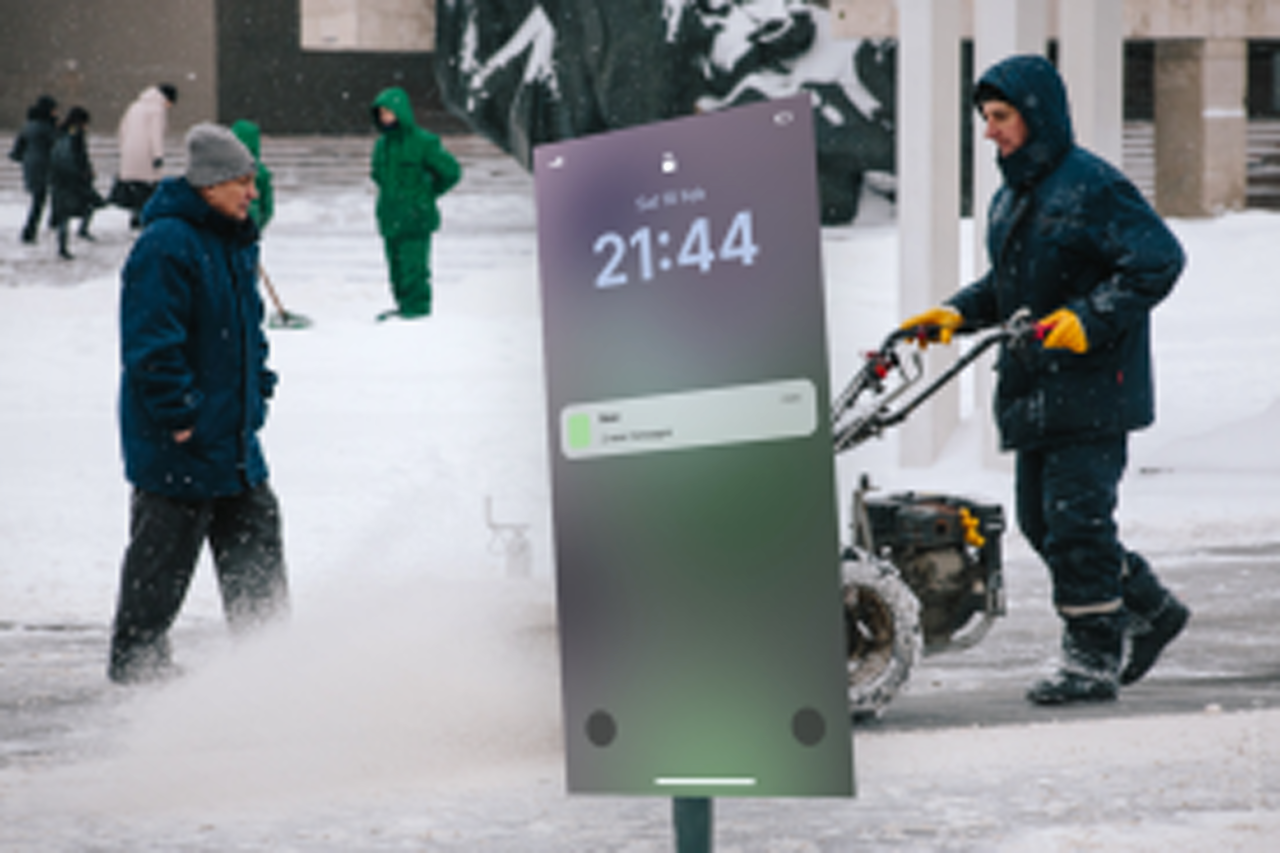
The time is 21h44
